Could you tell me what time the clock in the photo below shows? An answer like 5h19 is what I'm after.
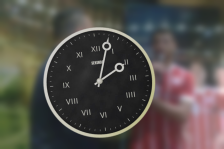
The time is 2h03
